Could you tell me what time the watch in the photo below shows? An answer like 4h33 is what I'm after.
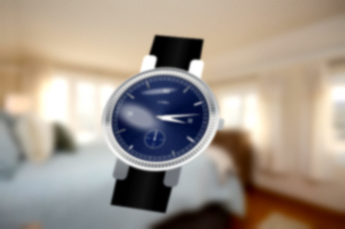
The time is 3h13
